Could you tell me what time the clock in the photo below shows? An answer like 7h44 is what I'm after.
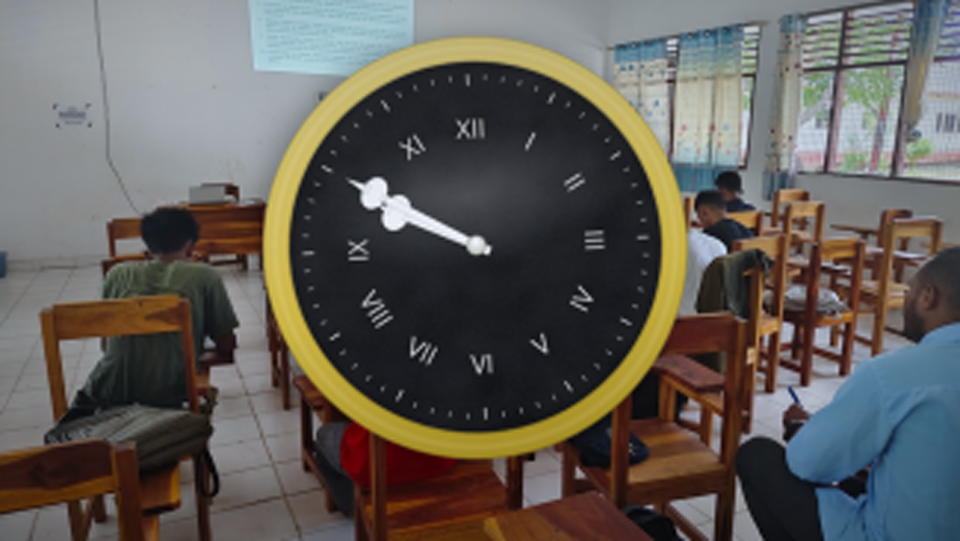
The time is 9h50
